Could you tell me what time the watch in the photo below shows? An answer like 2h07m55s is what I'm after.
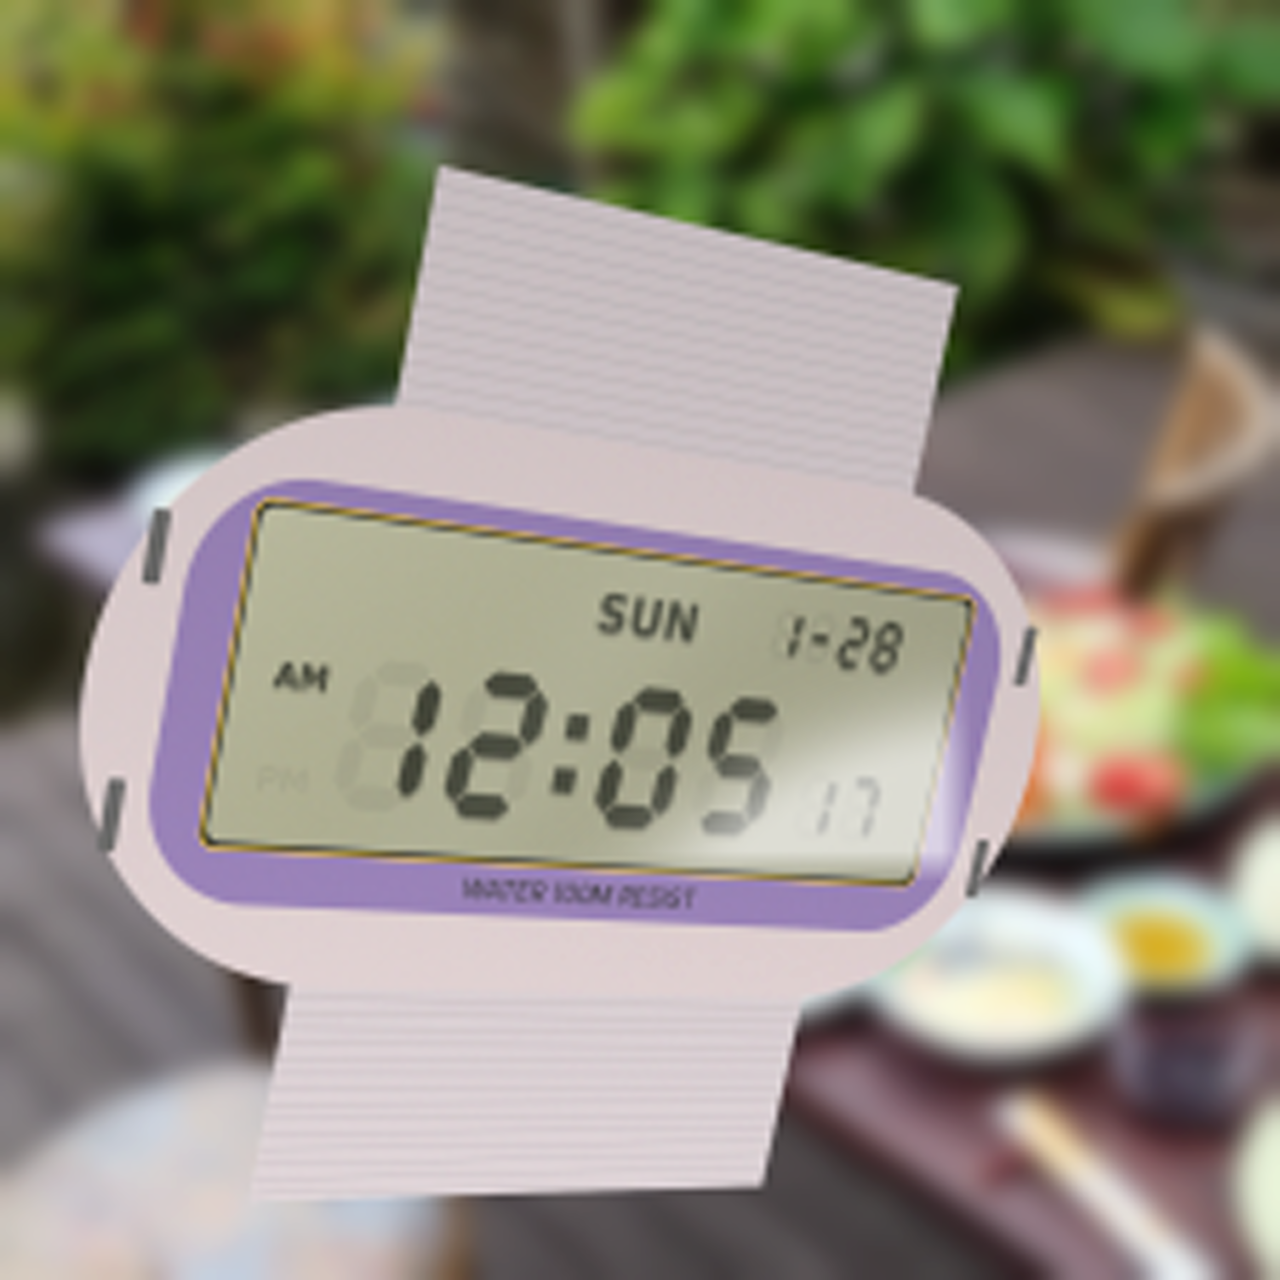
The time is 12h05m17s
